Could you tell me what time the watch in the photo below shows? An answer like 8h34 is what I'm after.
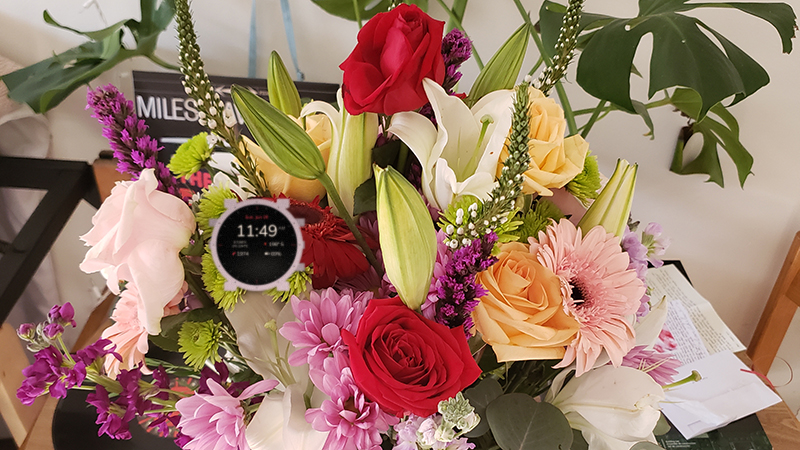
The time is 11h49
